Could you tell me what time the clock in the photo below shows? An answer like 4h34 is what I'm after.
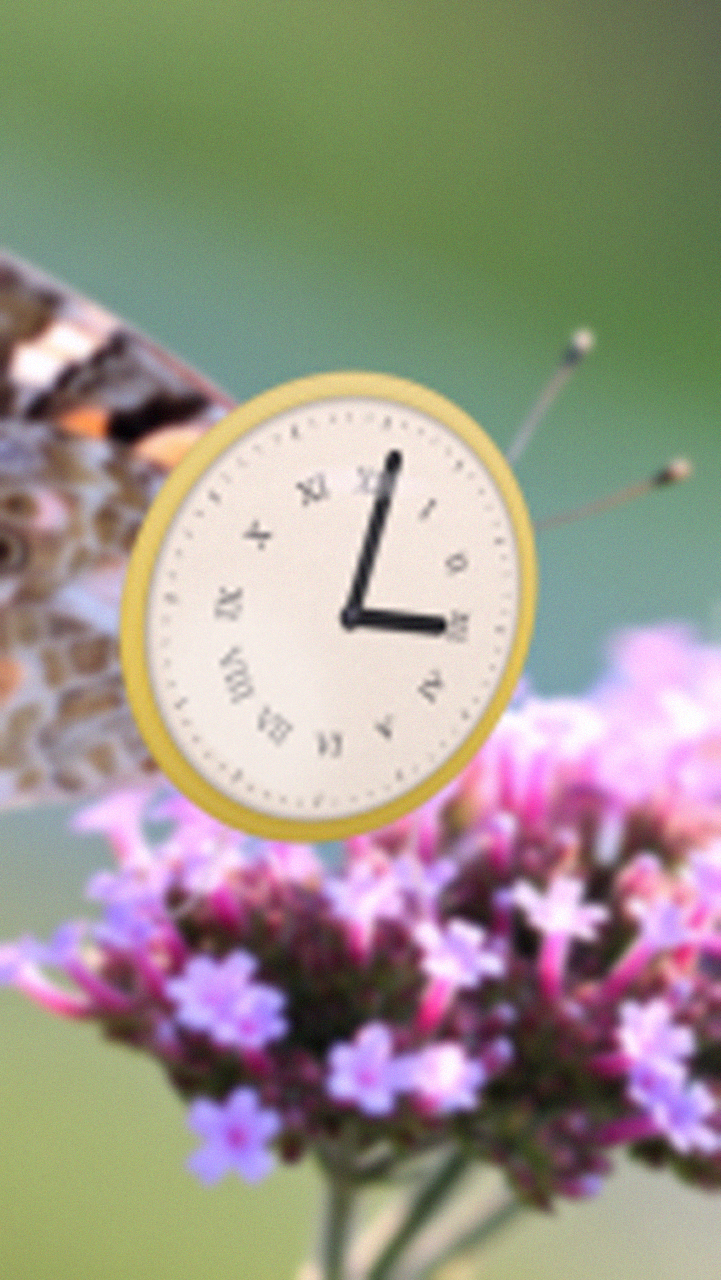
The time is 3h01
